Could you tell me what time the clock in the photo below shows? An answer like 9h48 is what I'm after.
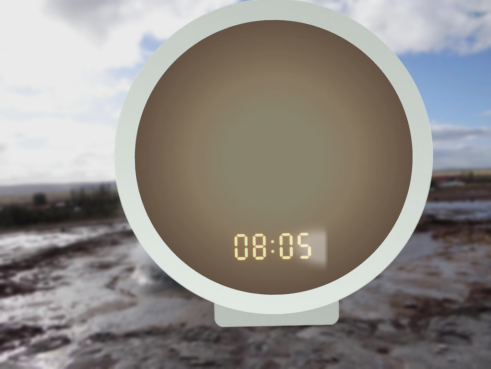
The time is 8h05
